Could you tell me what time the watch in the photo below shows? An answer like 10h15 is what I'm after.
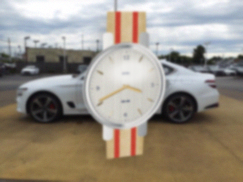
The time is 3h41
